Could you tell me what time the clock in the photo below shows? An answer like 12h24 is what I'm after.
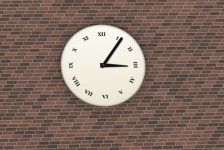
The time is 3h06
